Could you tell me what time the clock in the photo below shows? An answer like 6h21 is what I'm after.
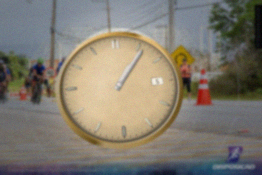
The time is 1h06
